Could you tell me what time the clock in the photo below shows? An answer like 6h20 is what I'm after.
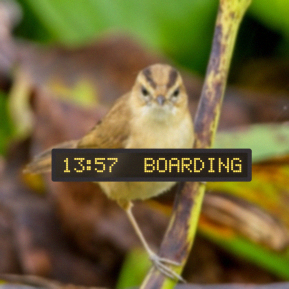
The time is 13h57
